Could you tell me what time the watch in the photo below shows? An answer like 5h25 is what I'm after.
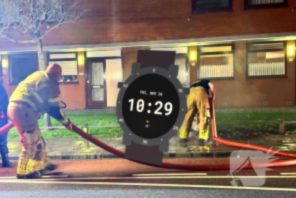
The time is 10h29
